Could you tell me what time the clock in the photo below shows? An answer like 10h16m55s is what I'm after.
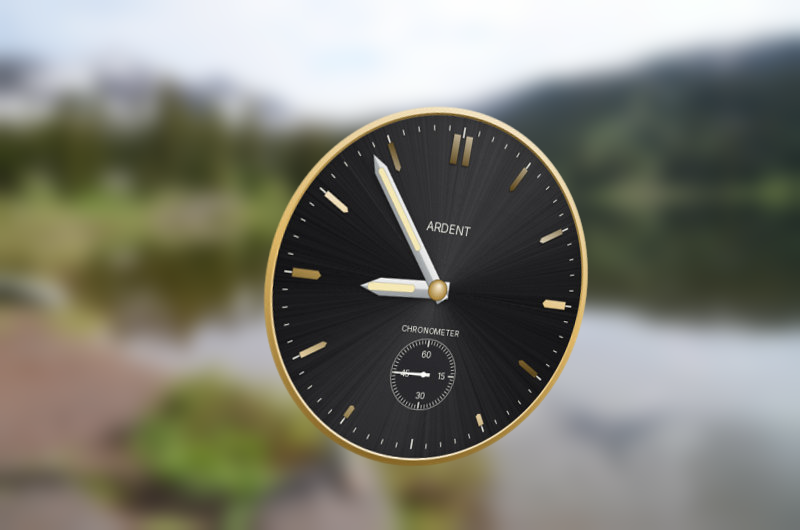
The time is 8h53m45s
